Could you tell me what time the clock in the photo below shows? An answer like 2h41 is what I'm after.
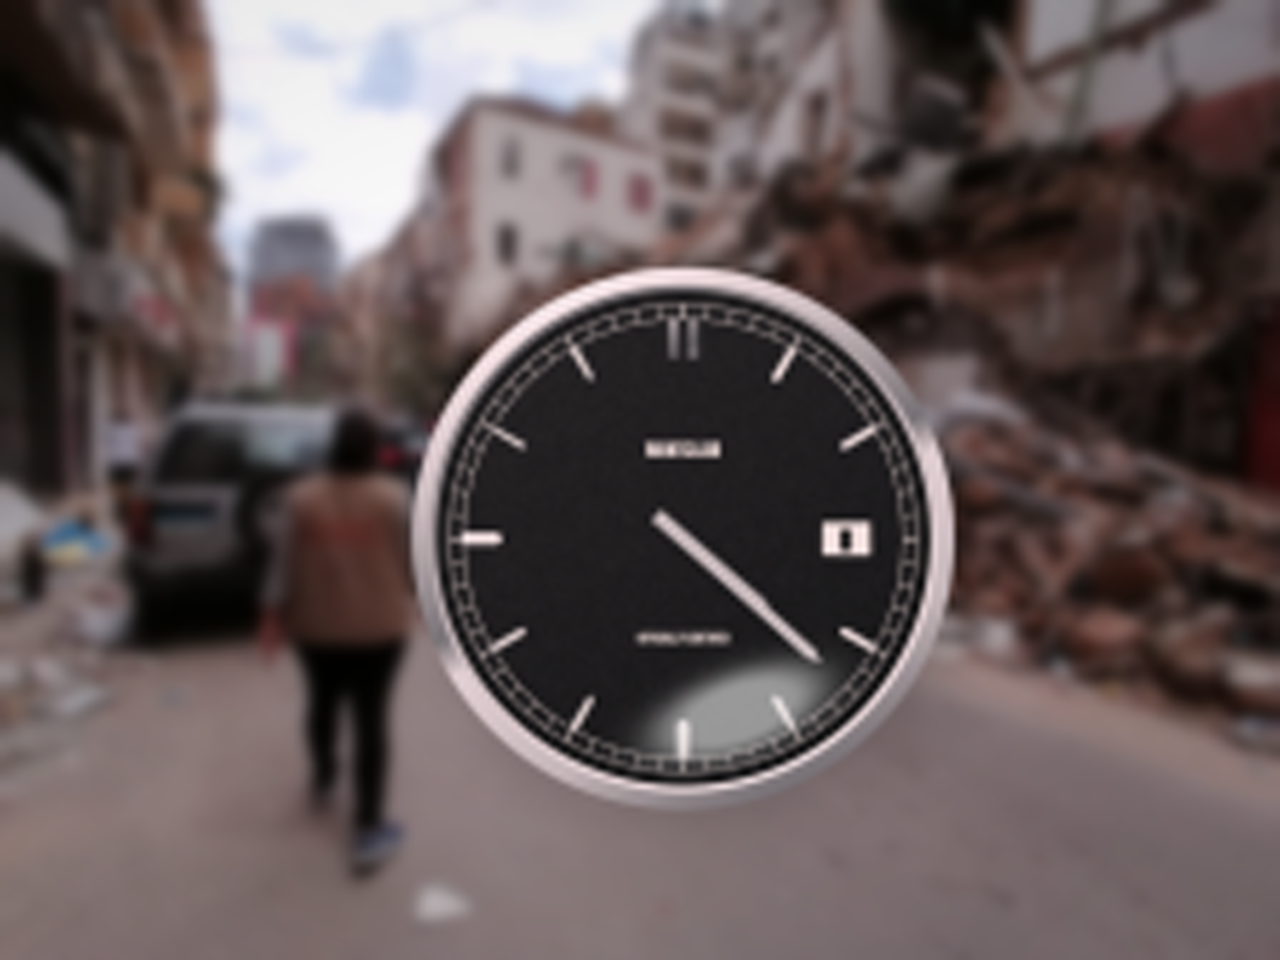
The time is 4h22
